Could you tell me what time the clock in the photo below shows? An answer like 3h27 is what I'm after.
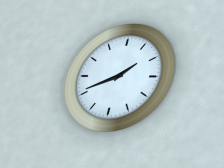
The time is 1h41
